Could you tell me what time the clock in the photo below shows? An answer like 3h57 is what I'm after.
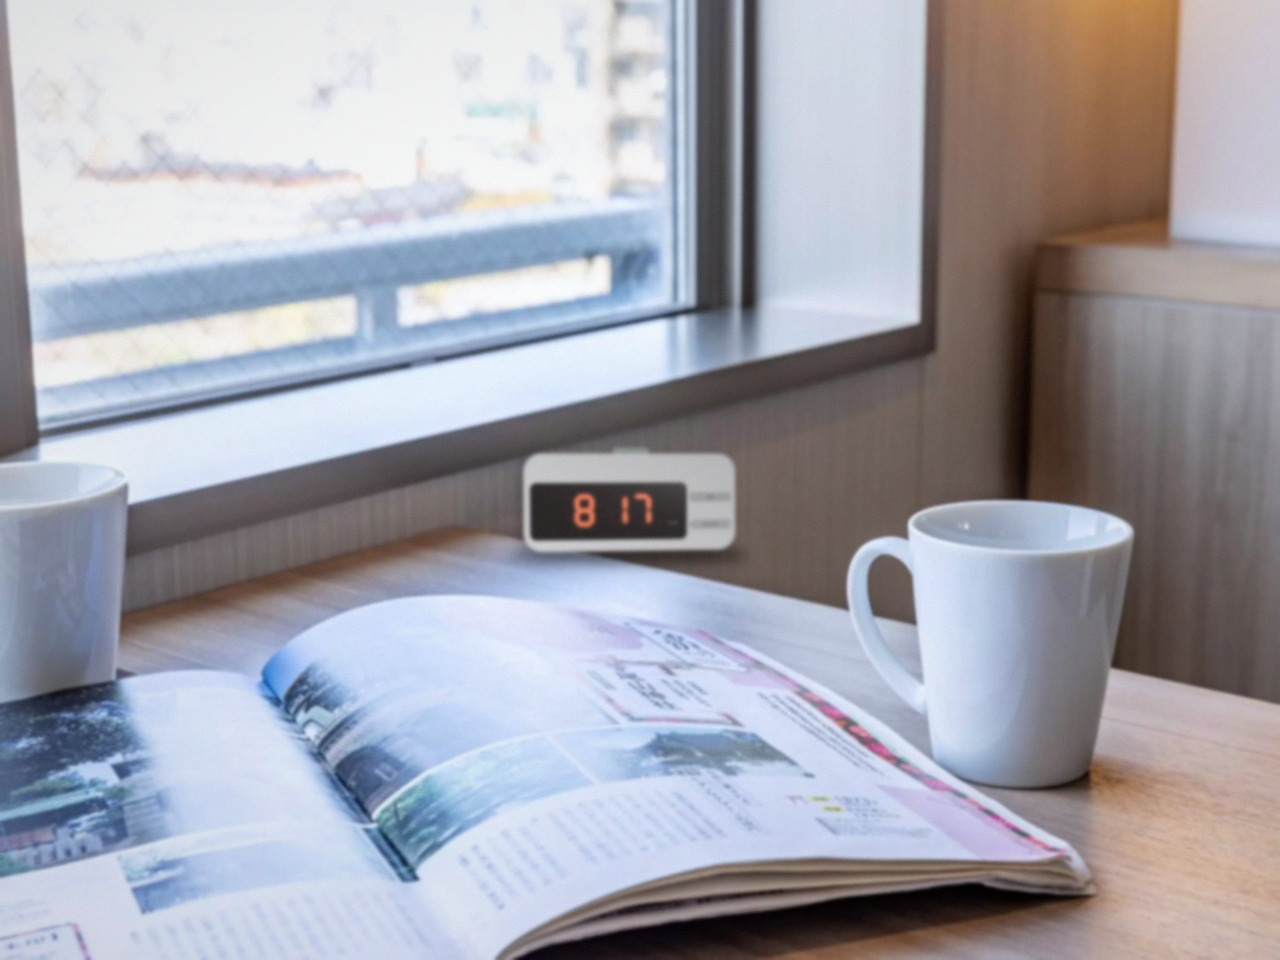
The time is 8h17
